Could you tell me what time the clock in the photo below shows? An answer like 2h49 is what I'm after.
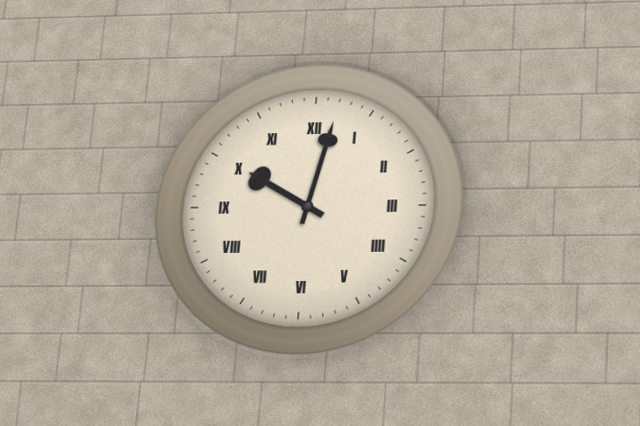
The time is 10h02
